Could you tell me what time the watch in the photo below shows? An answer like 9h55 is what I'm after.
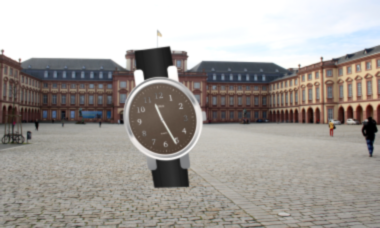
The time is 11h26
